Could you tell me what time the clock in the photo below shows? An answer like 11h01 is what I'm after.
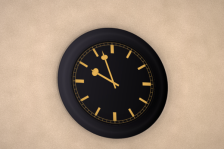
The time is 9h57
